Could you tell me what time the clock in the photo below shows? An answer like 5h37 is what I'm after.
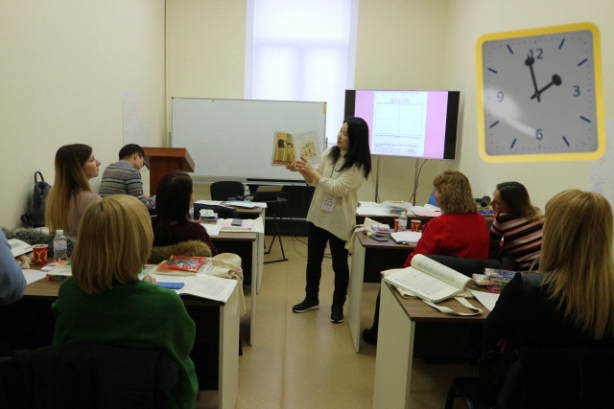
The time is 1h58
